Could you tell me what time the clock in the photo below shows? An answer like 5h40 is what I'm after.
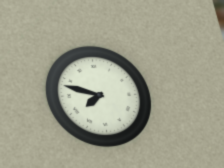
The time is 7h48
